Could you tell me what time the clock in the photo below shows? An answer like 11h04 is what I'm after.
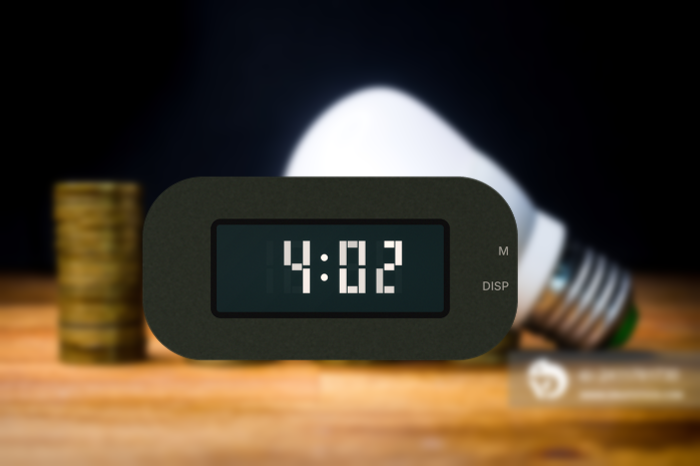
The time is 4h02
